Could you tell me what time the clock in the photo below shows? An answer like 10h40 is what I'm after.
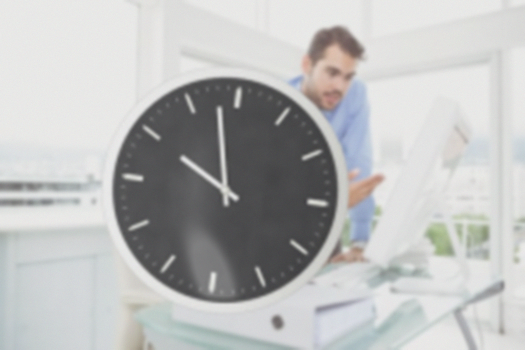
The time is 9h58
